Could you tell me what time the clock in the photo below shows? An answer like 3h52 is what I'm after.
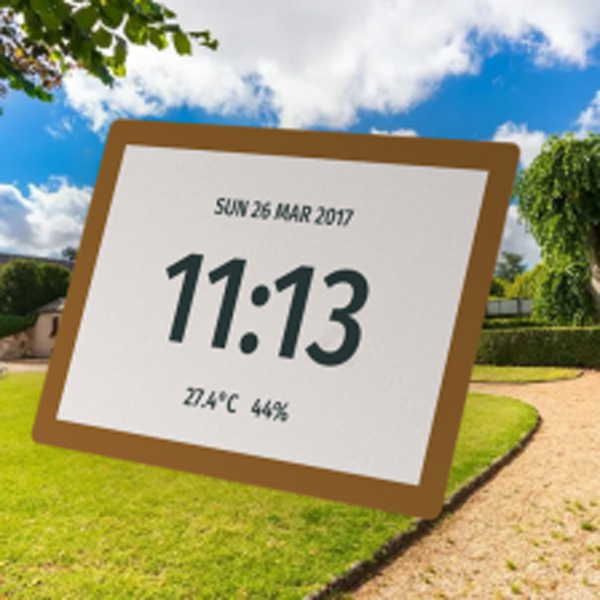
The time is 11h13
